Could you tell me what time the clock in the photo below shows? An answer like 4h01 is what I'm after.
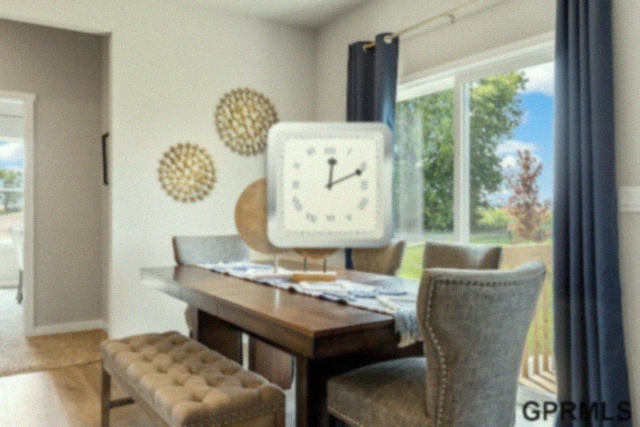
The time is 12h11
